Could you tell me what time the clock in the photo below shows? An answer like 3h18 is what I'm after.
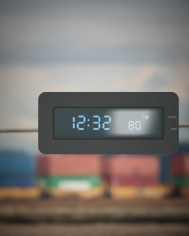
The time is 12h32
